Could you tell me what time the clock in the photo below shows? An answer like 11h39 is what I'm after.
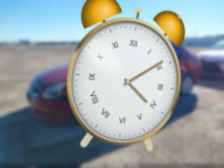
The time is 4h09
